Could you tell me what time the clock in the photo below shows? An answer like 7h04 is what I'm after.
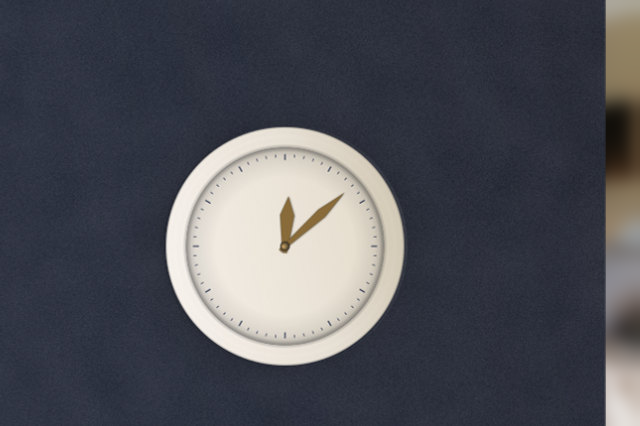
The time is 12h08
